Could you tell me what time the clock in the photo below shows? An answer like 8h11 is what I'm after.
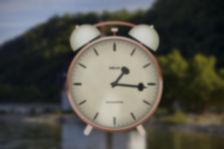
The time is 1h16
